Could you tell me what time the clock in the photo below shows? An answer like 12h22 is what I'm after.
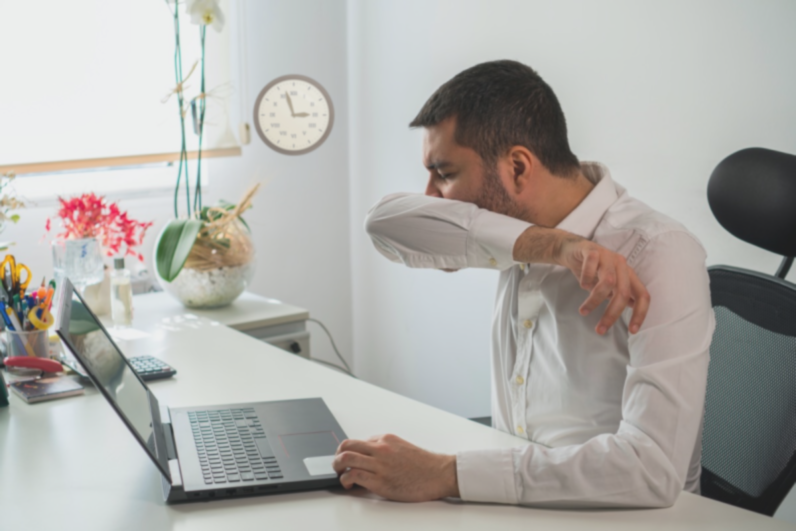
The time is 2h57
